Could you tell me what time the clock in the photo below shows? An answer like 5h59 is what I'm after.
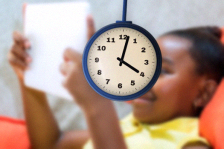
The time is 4h02
